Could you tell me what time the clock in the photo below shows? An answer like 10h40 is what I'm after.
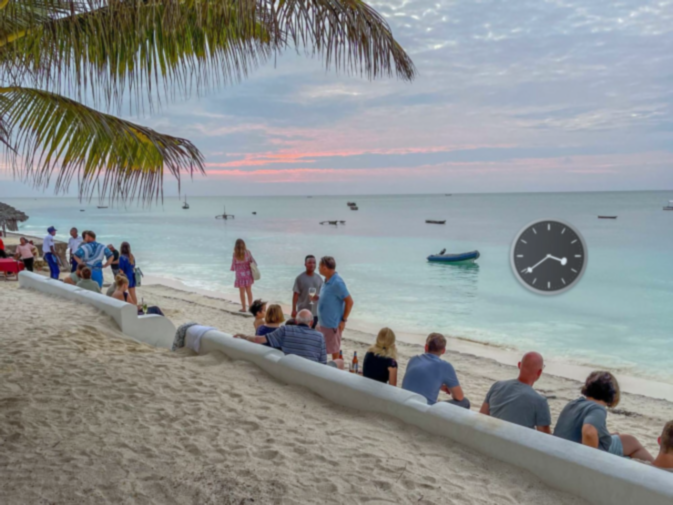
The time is 3h39
